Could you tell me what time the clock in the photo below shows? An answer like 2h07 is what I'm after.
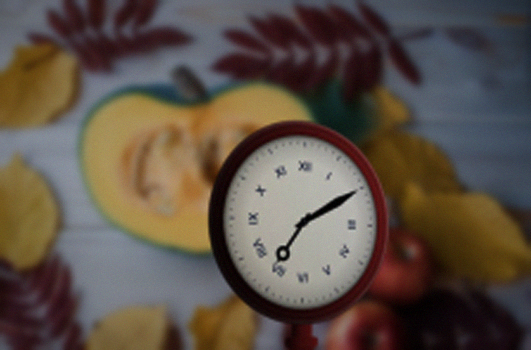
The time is 7h10
